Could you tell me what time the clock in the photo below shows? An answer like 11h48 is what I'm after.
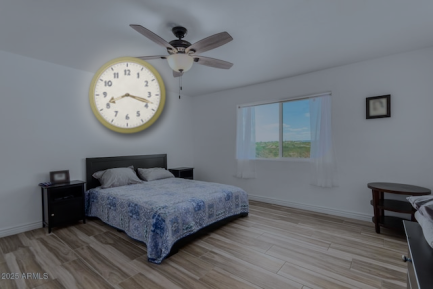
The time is 8h18
